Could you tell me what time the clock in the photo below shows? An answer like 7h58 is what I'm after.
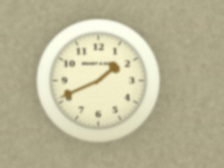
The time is 1h41
